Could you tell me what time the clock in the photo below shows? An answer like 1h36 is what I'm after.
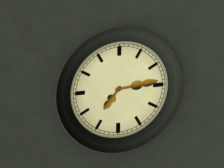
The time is 7h14
